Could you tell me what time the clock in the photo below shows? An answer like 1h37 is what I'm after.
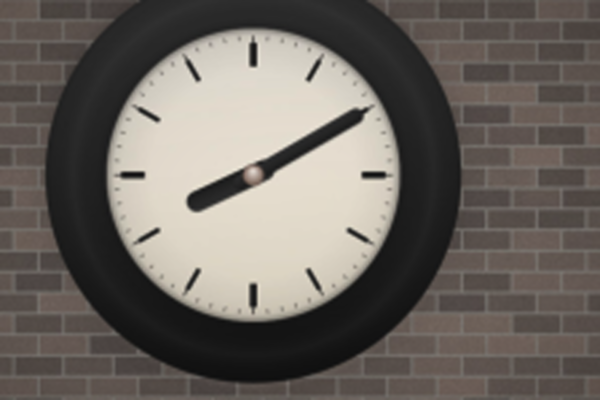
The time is 8h10
